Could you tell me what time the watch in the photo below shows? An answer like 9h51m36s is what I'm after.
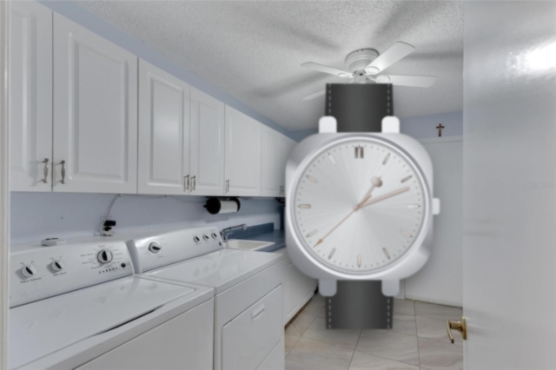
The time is 1h11m38s
